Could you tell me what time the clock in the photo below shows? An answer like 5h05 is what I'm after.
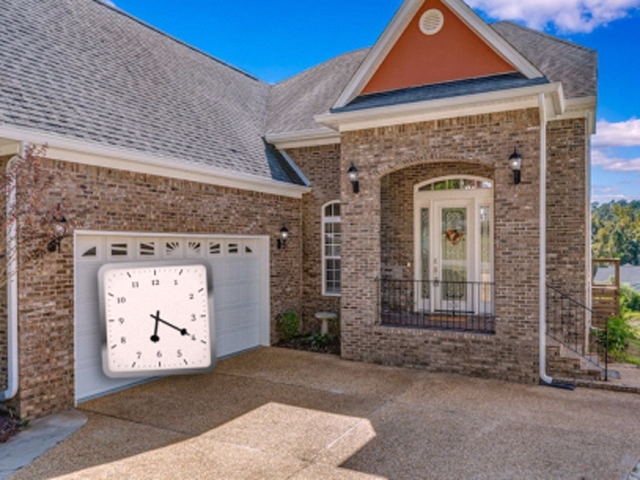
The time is 6h20
